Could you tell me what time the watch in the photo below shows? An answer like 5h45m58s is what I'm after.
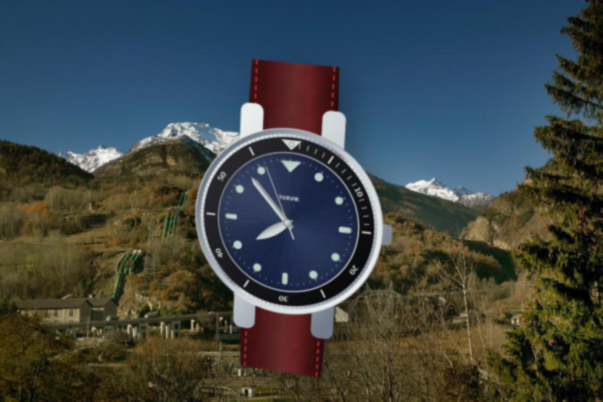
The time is 7h52m56s
